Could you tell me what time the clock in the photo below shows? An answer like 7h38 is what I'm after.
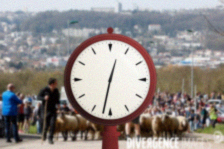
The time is 12h32
